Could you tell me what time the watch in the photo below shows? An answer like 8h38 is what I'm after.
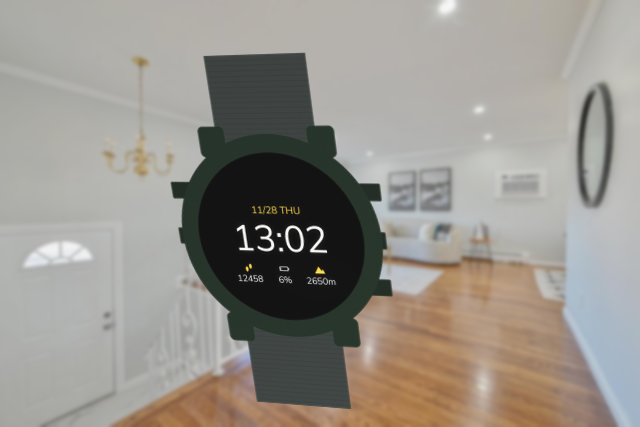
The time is 13h02
